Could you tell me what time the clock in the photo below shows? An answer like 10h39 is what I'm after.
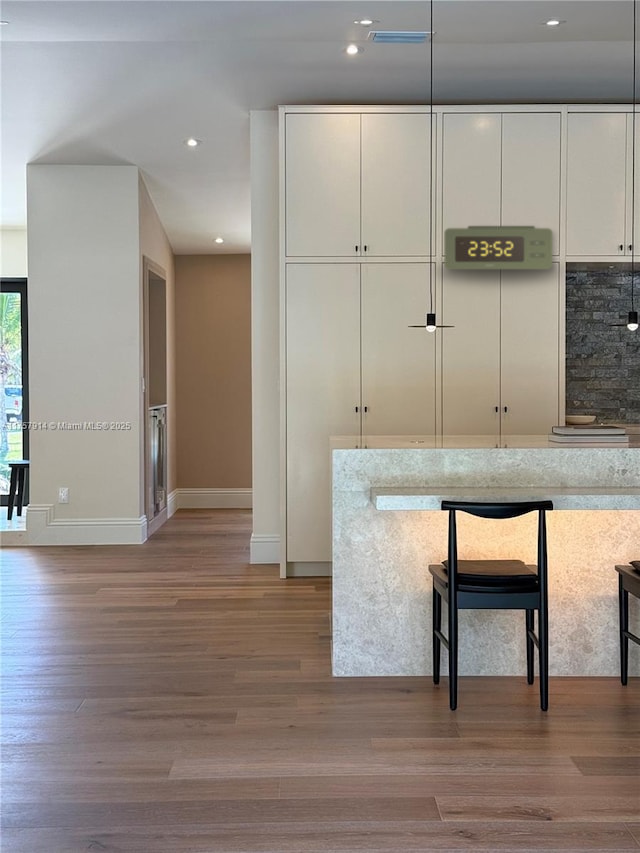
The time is 23h52
